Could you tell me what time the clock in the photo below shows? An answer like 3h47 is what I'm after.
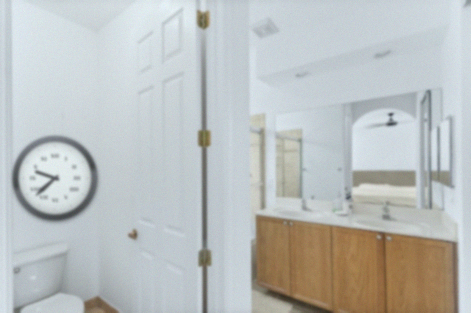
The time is 9h38
